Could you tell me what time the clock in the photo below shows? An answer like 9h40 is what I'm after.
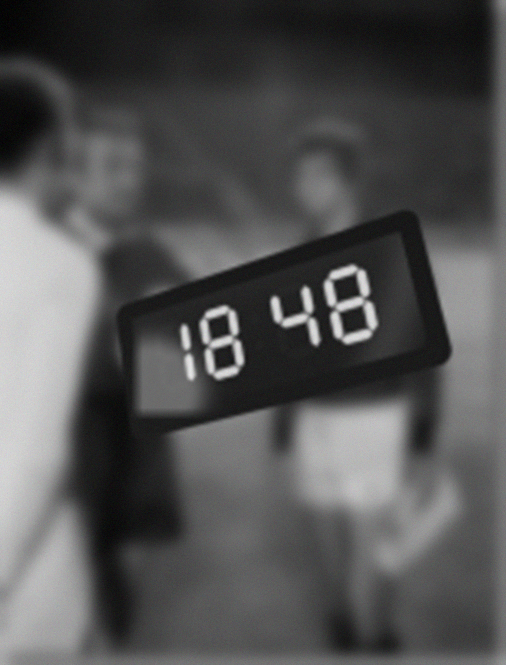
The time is 18h48
